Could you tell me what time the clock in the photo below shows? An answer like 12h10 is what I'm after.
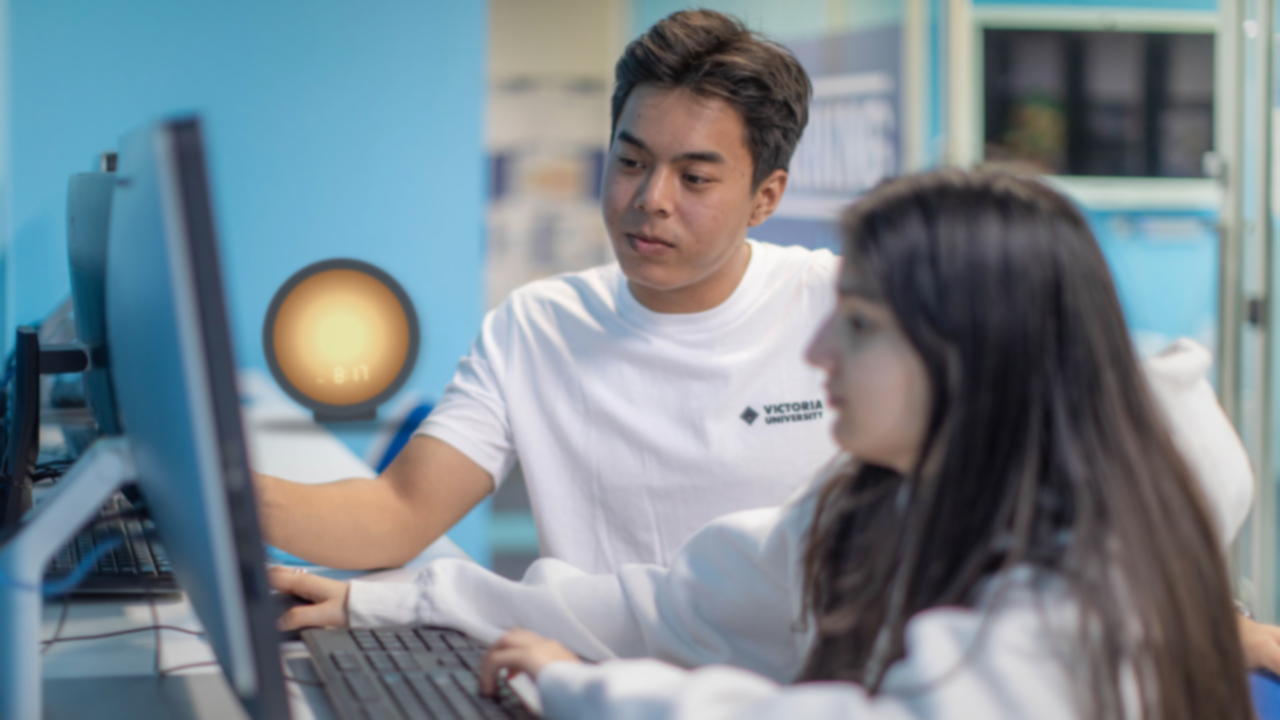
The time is 8h17
